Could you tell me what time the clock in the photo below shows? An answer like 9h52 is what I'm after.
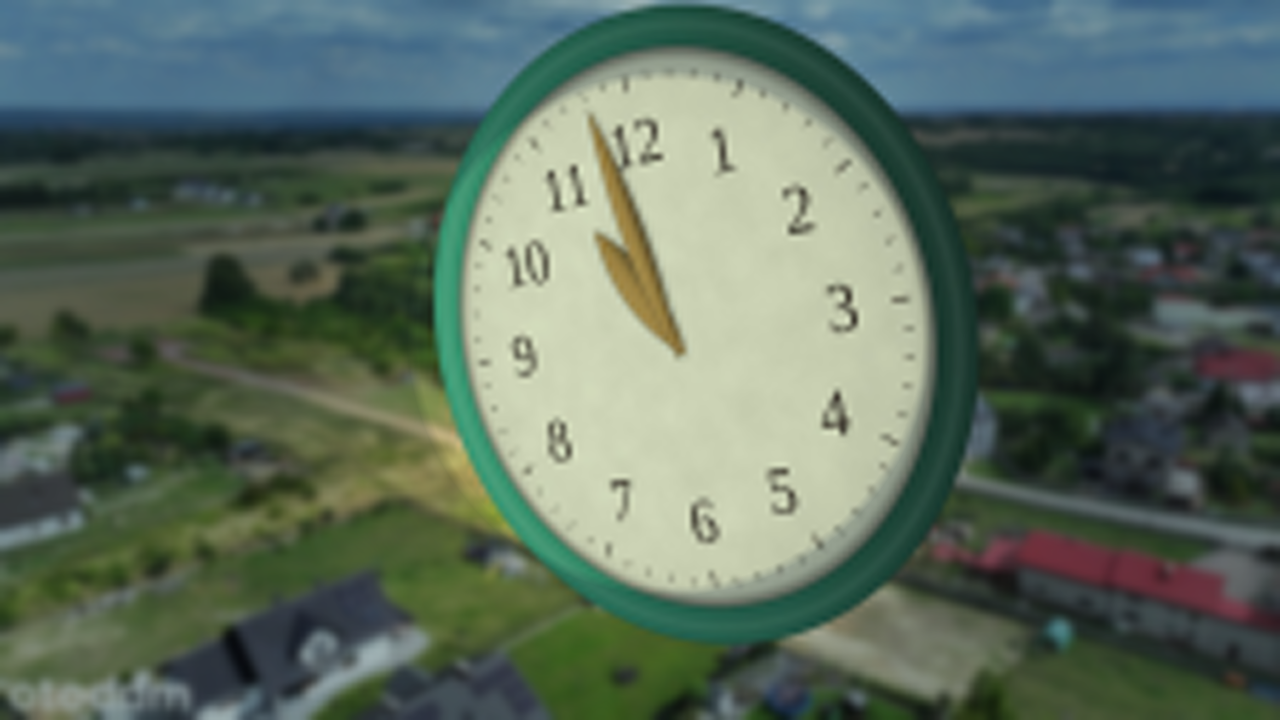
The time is 10h58
